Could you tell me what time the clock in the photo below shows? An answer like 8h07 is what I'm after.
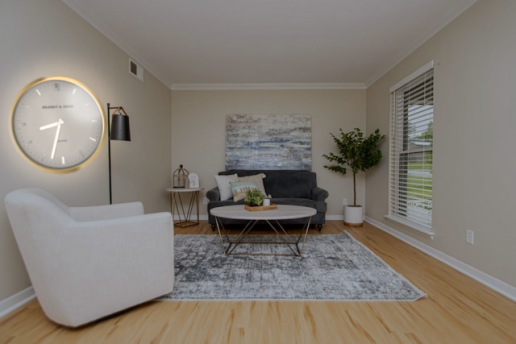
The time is 8h33
